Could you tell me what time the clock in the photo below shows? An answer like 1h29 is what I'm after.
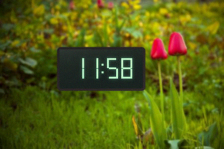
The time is 11h58
